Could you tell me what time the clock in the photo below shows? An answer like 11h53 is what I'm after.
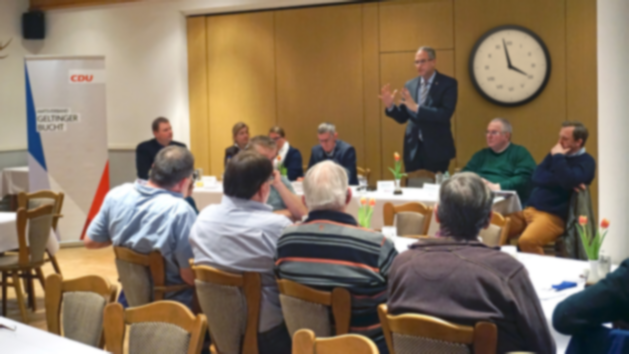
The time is 3h58
